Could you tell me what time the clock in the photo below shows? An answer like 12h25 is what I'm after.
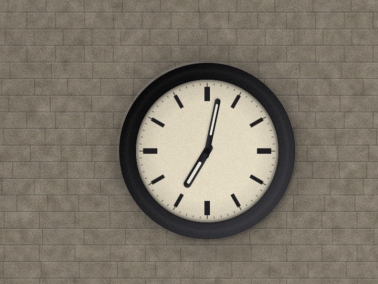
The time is 7h02
